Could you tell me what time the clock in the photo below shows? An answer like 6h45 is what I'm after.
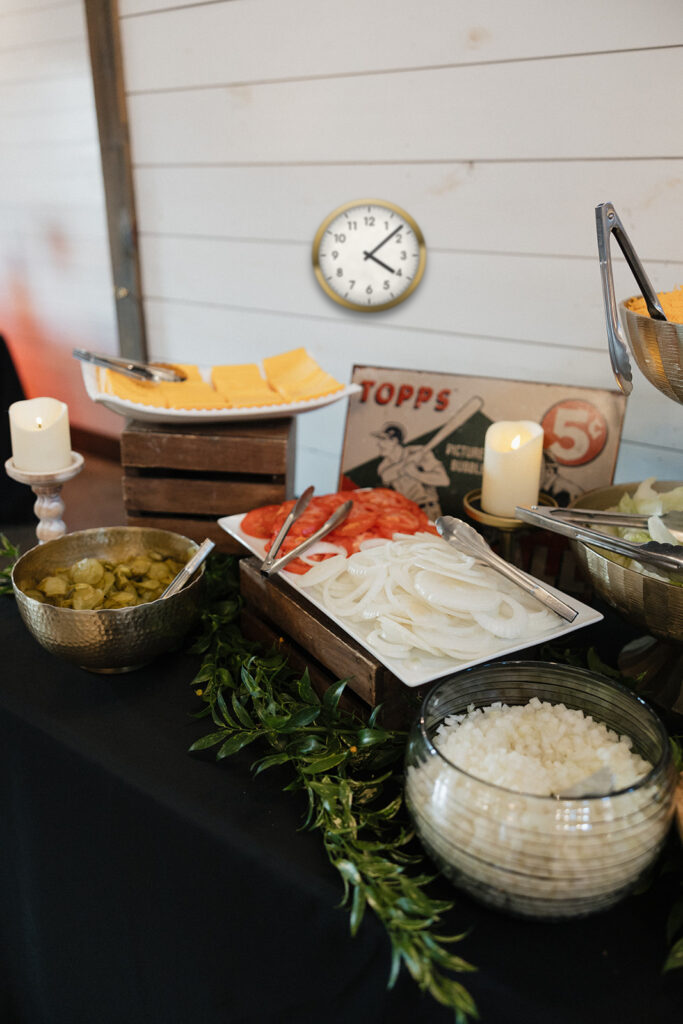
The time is 4h08
